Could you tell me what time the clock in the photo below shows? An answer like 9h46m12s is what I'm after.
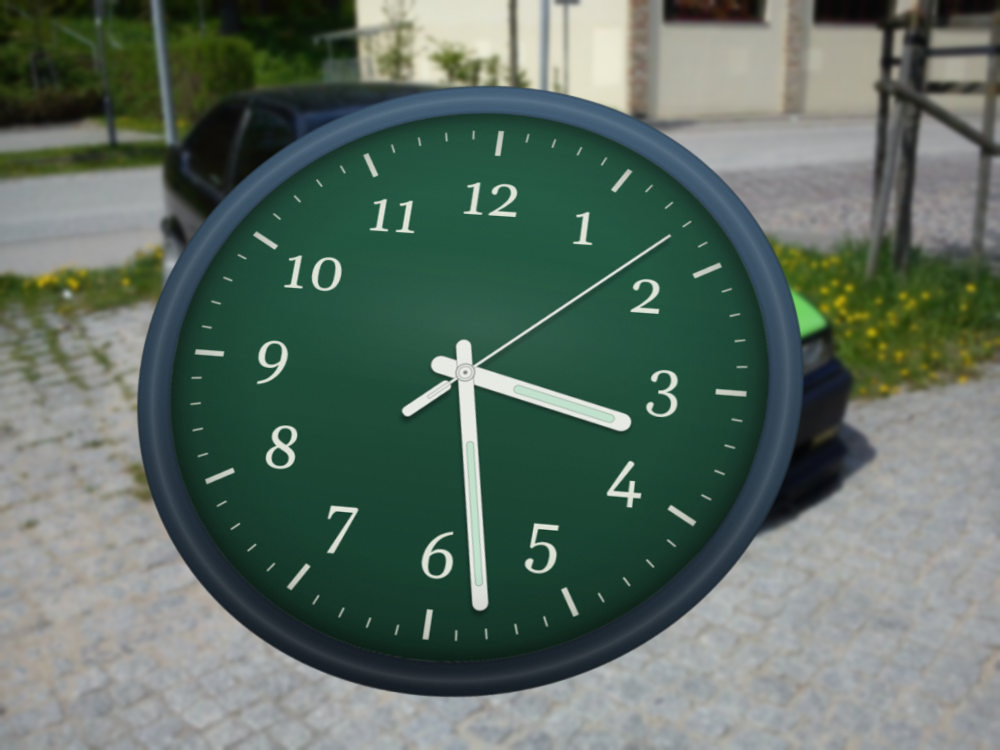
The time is 3h28m08s
